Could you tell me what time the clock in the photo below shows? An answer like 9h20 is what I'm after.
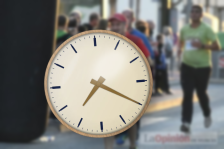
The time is 7h20
